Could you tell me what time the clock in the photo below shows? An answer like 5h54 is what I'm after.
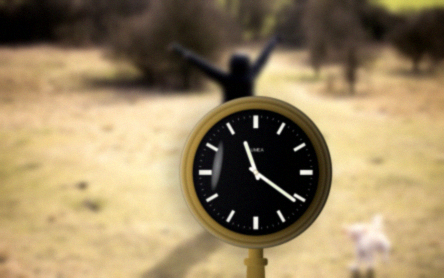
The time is 11h21
